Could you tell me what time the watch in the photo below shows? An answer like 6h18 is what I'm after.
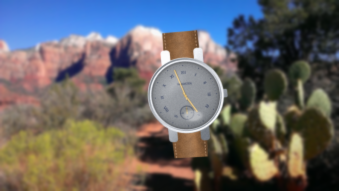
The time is 4h57
